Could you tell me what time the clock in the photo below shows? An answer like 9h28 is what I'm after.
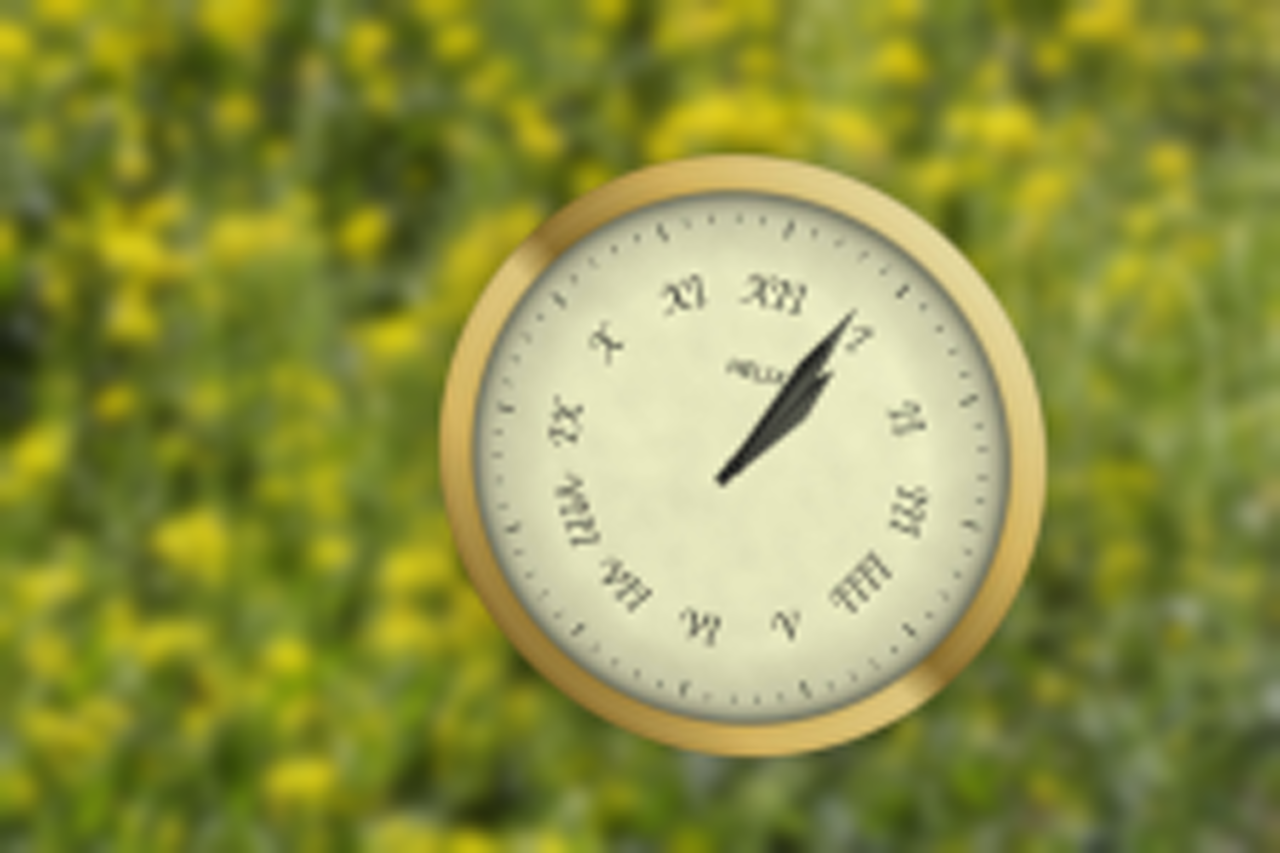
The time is 1h04
